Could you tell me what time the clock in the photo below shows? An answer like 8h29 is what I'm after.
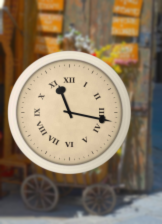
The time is 11h17
